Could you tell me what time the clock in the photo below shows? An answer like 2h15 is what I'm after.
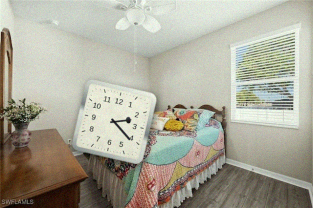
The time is 2h21
